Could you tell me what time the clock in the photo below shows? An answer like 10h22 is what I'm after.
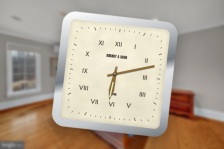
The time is 6h12
